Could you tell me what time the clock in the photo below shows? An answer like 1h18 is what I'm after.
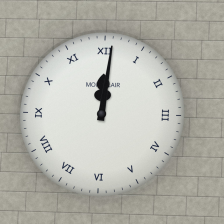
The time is 12h01
